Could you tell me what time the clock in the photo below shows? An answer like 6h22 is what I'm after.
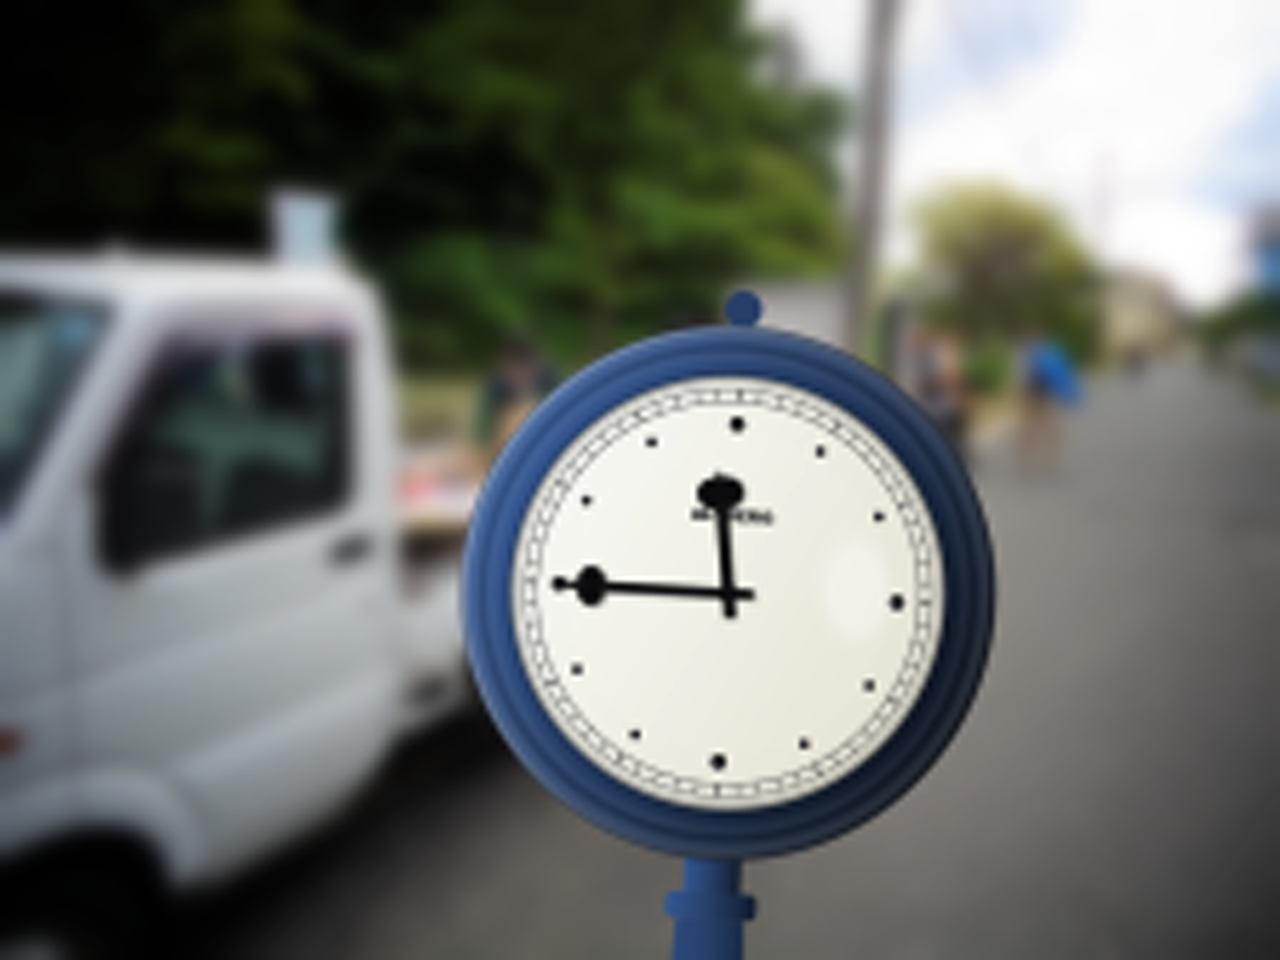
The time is 11h45
